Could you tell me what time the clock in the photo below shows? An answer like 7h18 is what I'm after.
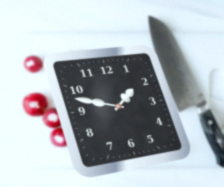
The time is 1h48
